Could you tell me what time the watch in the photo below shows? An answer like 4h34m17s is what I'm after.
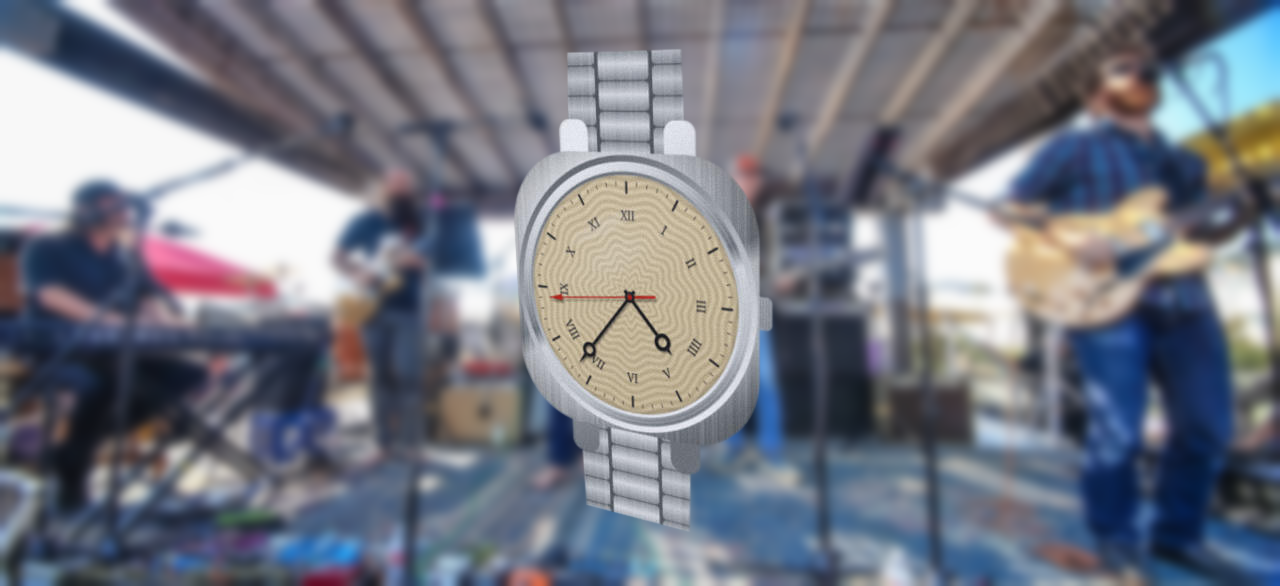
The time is 4h36m44s
